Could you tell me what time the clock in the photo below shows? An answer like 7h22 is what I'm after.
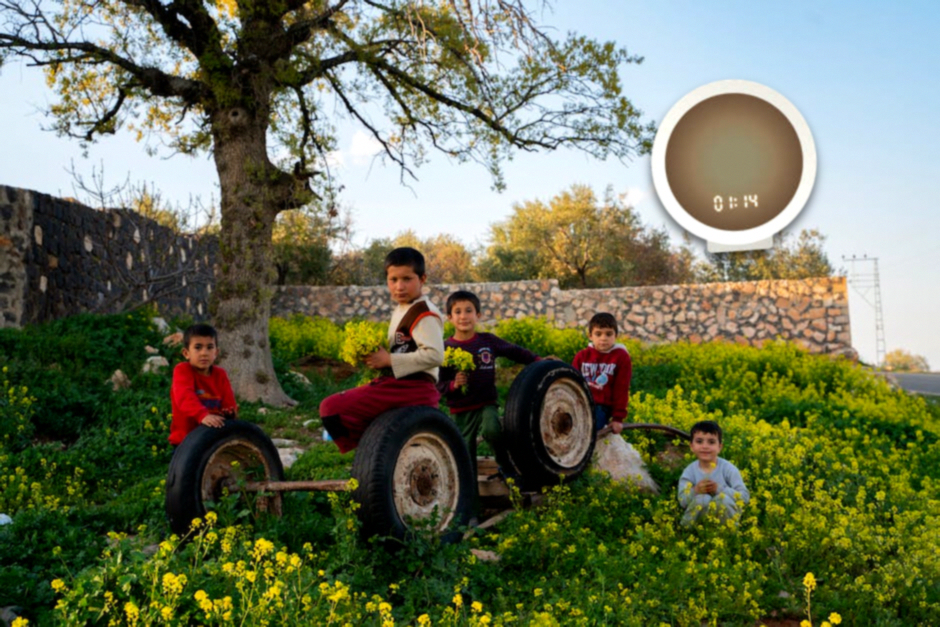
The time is 1h14
